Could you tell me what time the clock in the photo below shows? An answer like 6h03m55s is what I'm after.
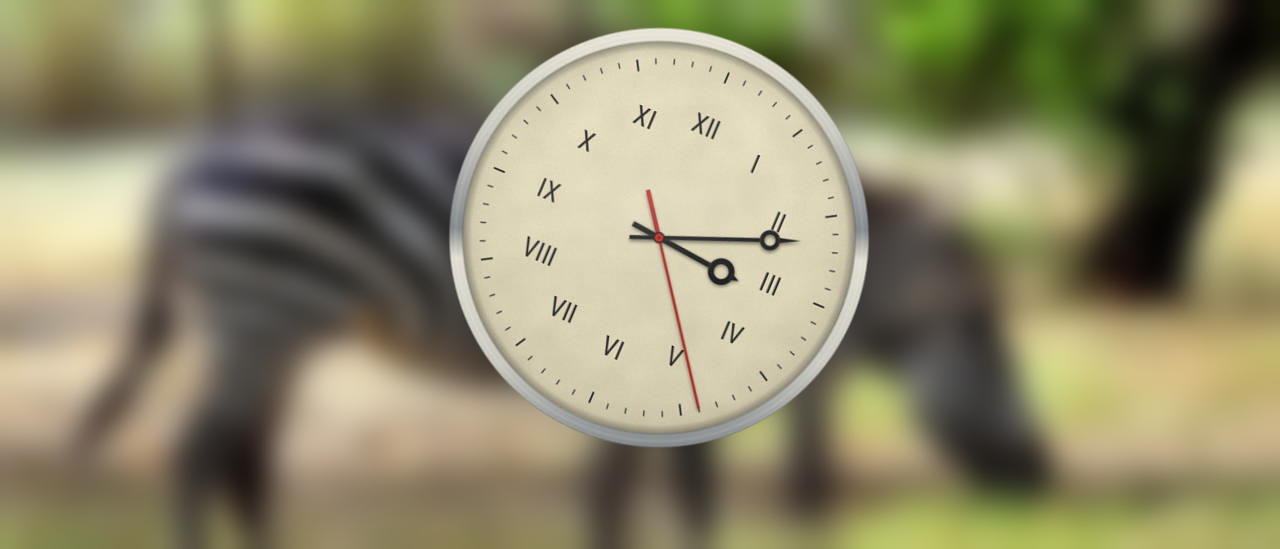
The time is 3h11m24s
